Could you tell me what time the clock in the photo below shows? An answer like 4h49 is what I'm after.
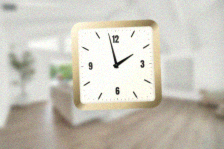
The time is 1h58
